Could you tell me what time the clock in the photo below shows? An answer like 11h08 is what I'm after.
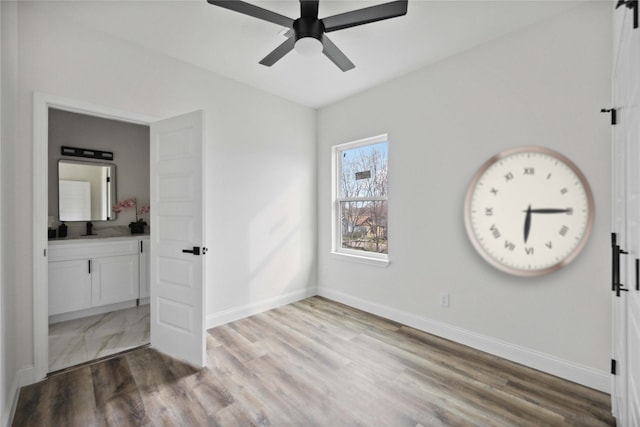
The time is 6h15
